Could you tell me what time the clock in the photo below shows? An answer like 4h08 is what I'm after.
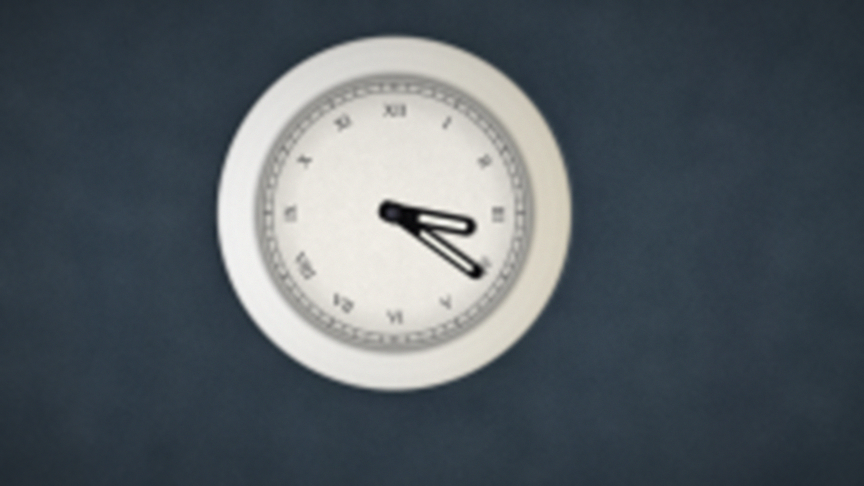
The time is 3h21
